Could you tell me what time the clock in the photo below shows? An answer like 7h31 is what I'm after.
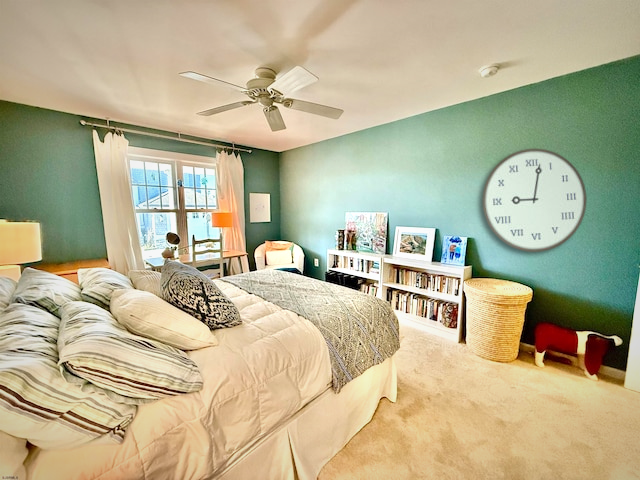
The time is 9h02
